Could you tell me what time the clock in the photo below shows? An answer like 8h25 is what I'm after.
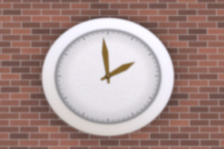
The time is 1h59
